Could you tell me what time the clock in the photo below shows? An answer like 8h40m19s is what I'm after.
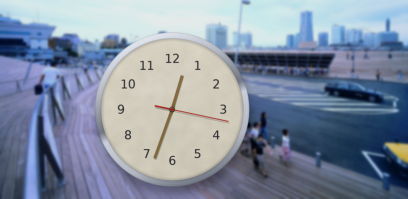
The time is 12h33m17s
